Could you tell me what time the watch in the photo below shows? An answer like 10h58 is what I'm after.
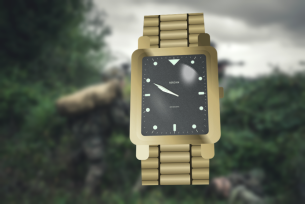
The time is 9h50
